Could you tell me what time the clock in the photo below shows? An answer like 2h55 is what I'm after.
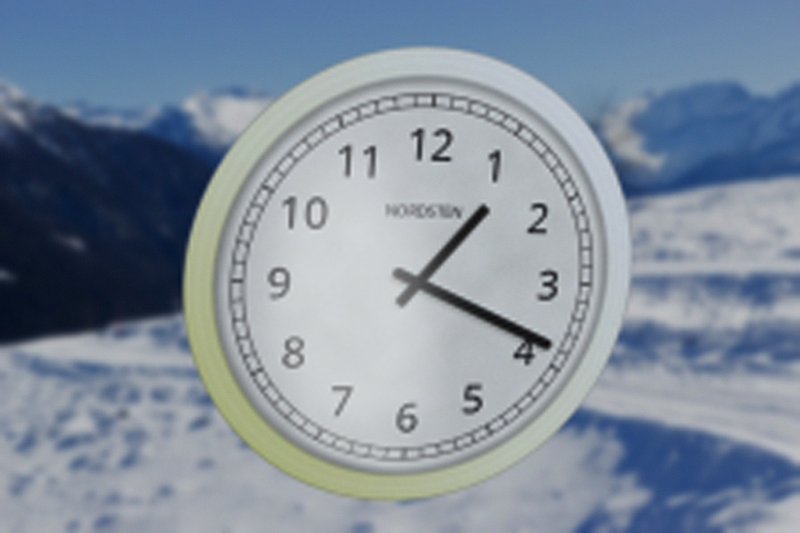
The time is 1h19
